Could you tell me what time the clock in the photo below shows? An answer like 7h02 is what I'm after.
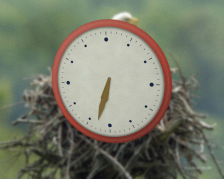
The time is 6h33
